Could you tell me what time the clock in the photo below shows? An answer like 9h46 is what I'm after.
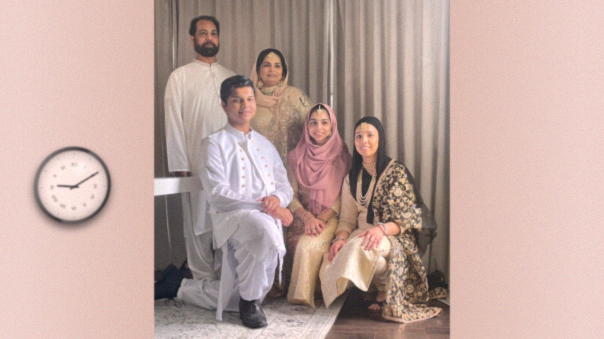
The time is 9h10
